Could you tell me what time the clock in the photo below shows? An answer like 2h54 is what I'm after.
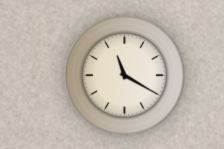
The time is 11h20
